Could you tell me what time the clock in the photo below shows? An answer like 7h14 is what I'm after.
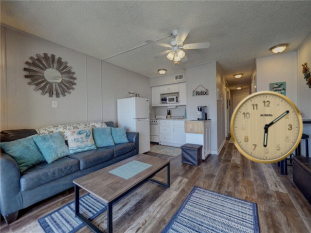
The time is 6h09
